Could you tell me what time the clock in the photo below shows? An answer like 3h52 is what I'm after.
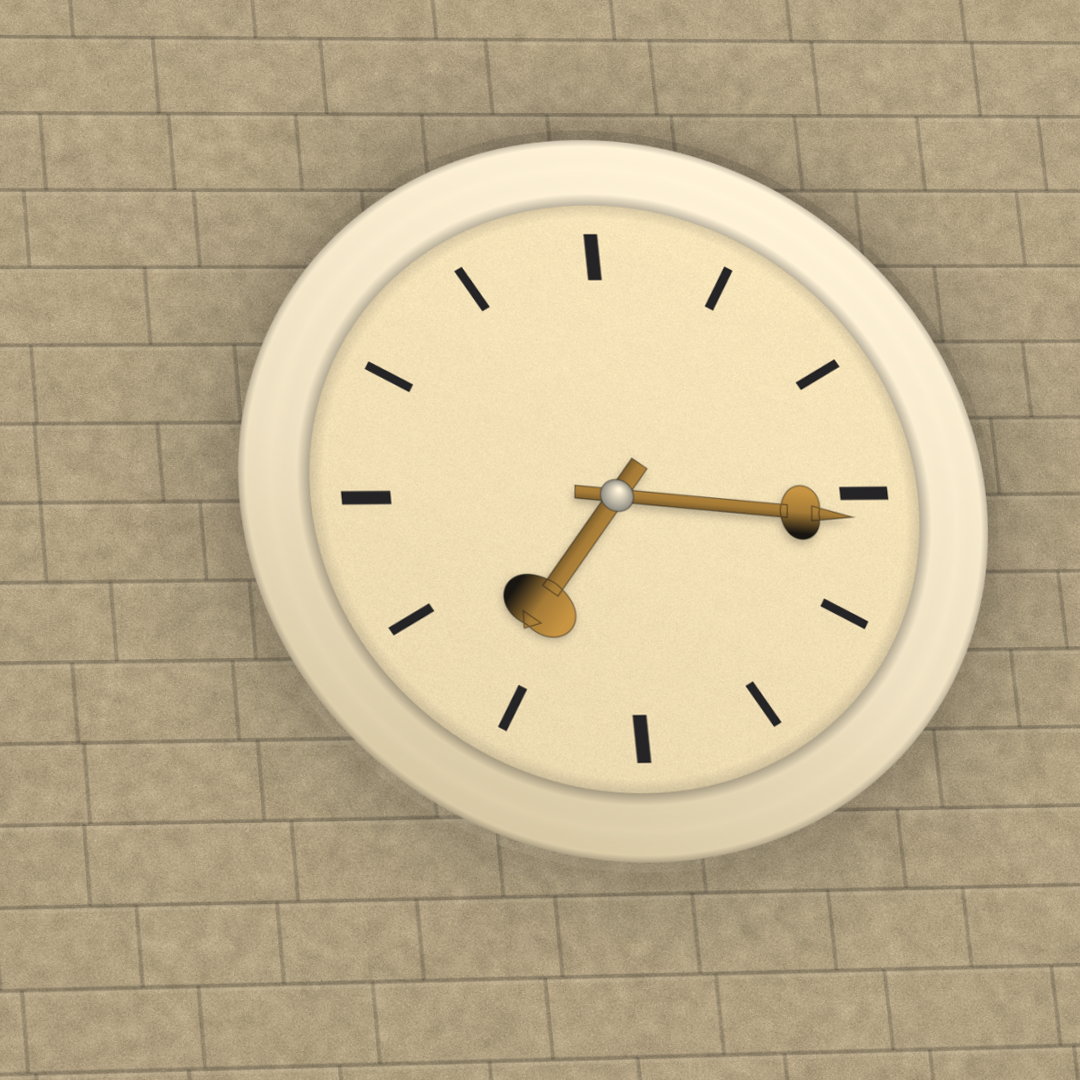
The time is 7h16
